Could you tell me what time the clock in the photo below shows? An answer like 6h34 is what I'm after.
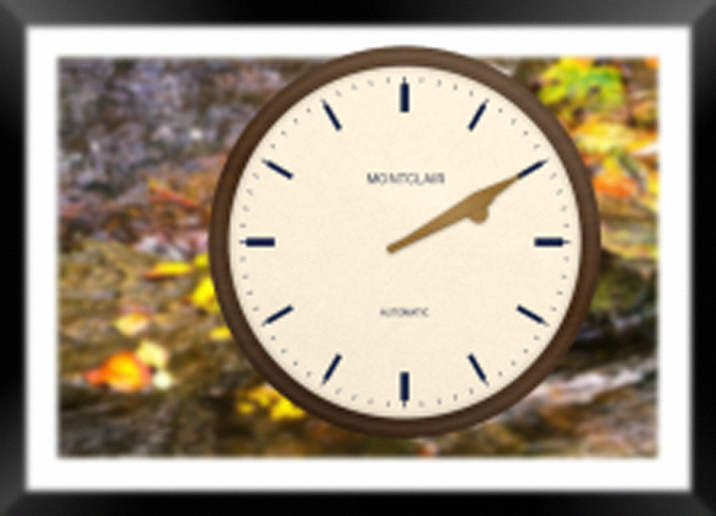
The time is 2h10
